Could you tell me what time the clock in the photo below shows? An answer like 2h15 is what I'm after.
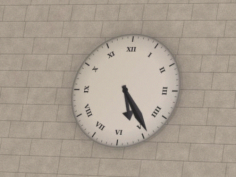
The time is 5h24
